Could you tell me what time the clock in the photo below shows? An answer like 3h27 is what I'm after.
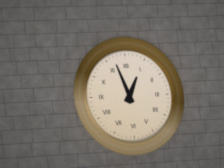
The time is 12h57
